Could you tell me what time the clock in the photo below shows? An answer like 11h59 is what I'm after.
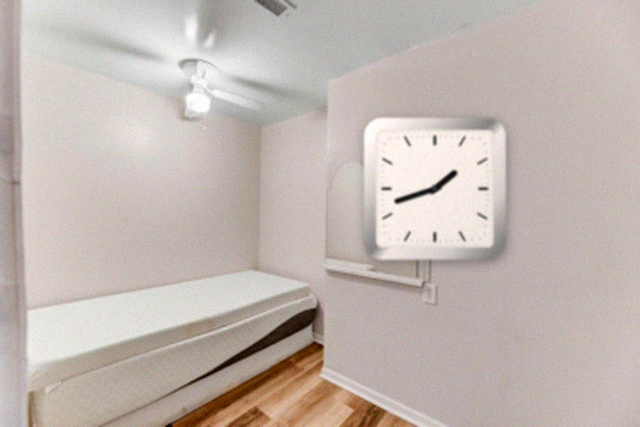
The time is 1h42
